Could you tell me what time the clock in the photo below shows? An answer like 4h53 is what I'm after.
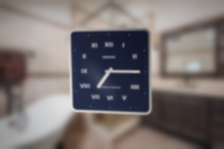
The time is 7h15
